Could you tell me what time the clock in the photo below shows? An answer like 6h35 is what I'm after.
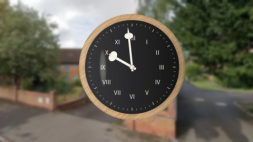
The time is 9h59
